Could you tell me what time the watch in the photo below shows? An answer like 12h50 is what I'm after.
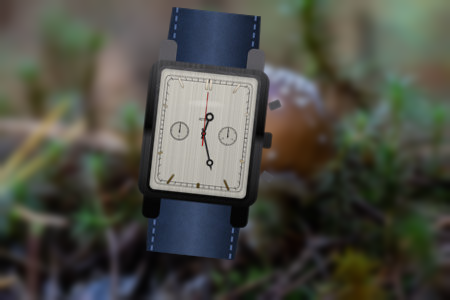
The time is 12h27
